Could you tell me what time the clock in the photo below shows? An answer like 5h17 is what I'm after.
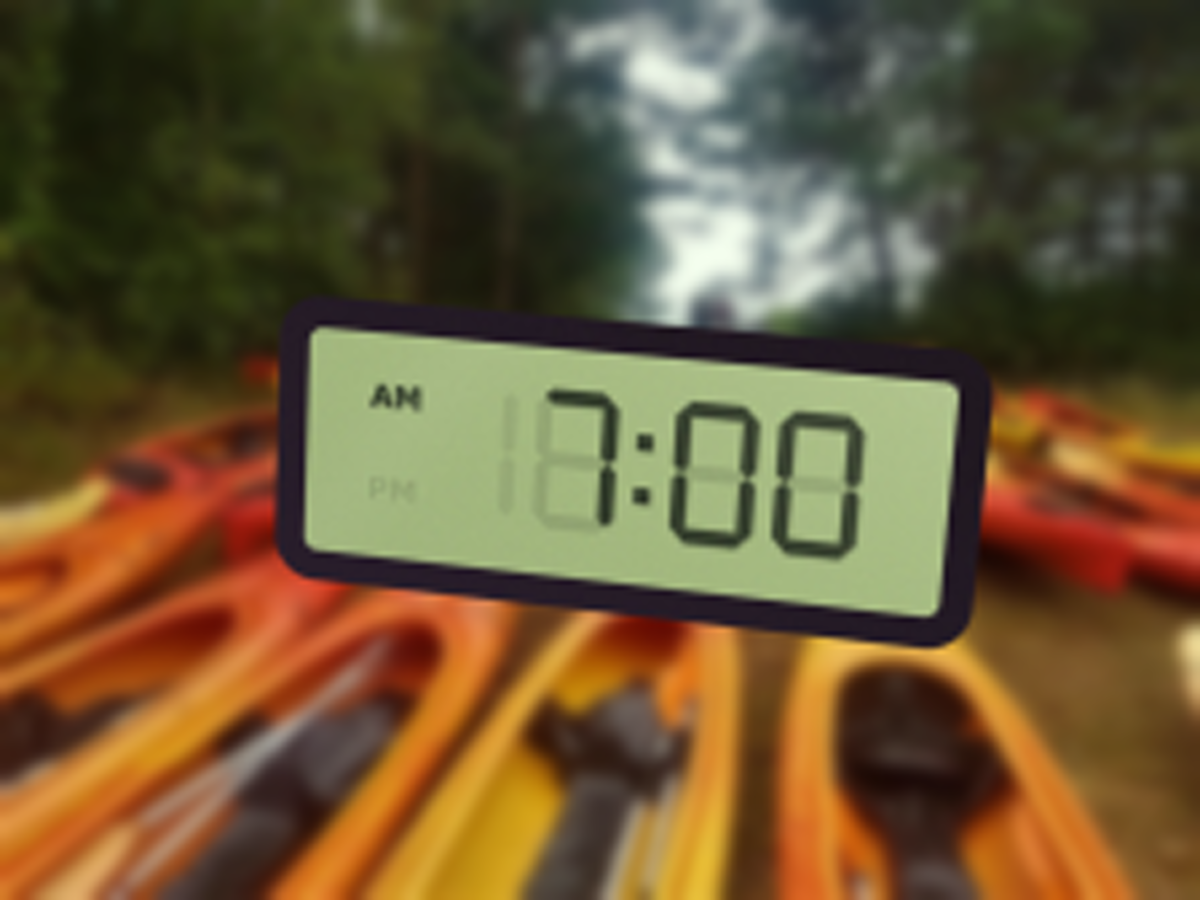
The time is 7h00
